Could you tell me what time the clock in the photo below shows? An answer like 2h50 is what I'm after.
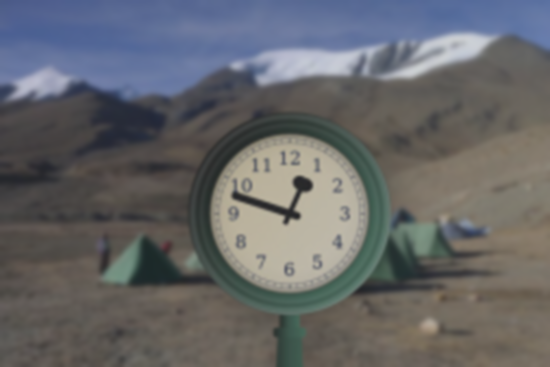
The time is 12h48
